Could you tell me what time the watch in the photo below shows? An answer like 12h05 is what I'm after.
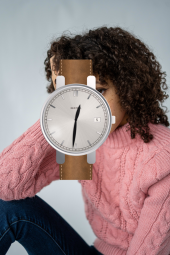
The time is 12h31
